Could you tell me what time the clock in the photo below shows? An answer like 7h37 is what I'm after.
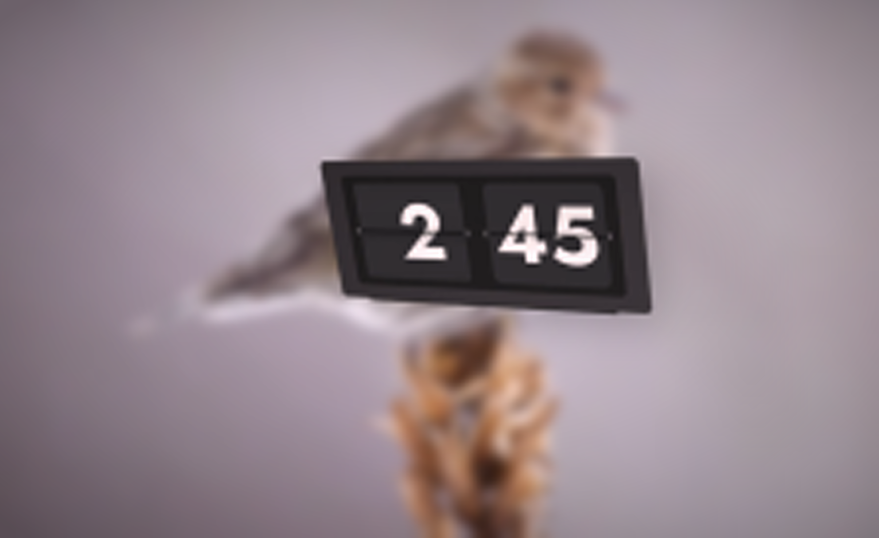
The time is 2h45
